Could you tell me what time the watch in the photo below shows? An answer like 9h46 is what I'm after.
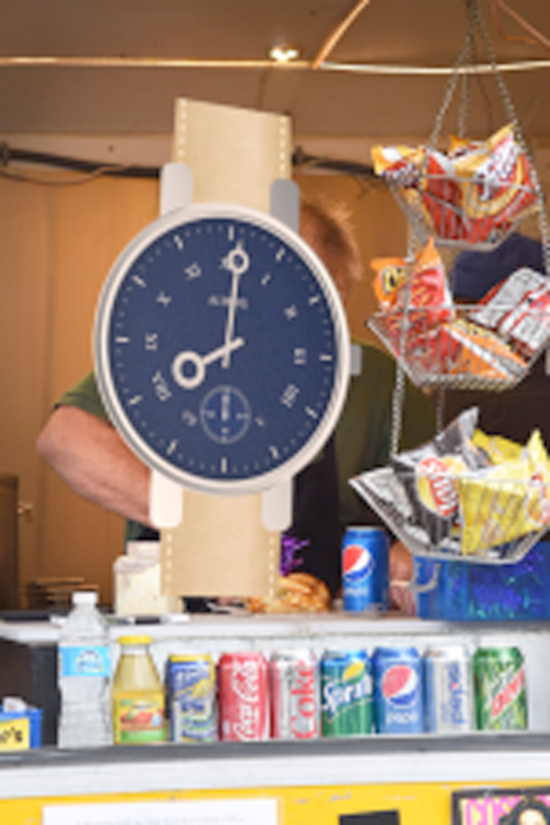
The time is 8h01
